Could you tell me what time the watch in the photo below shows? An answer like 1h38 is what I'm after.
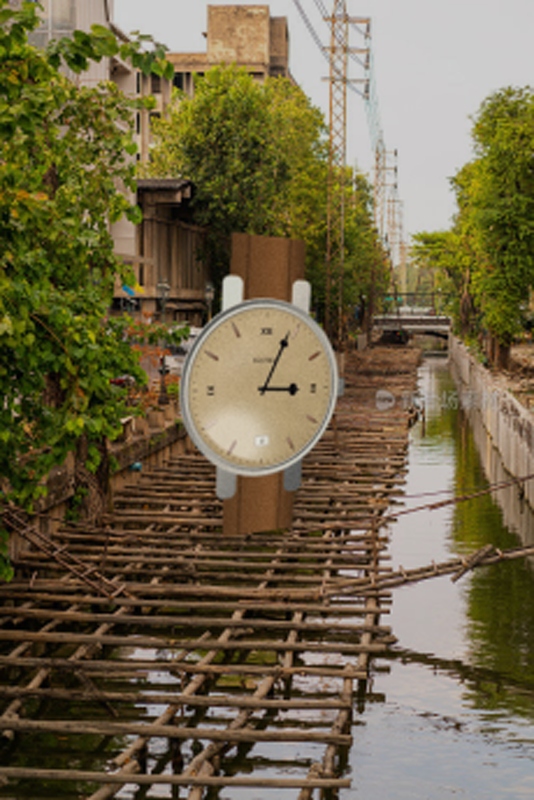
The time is 3h04
